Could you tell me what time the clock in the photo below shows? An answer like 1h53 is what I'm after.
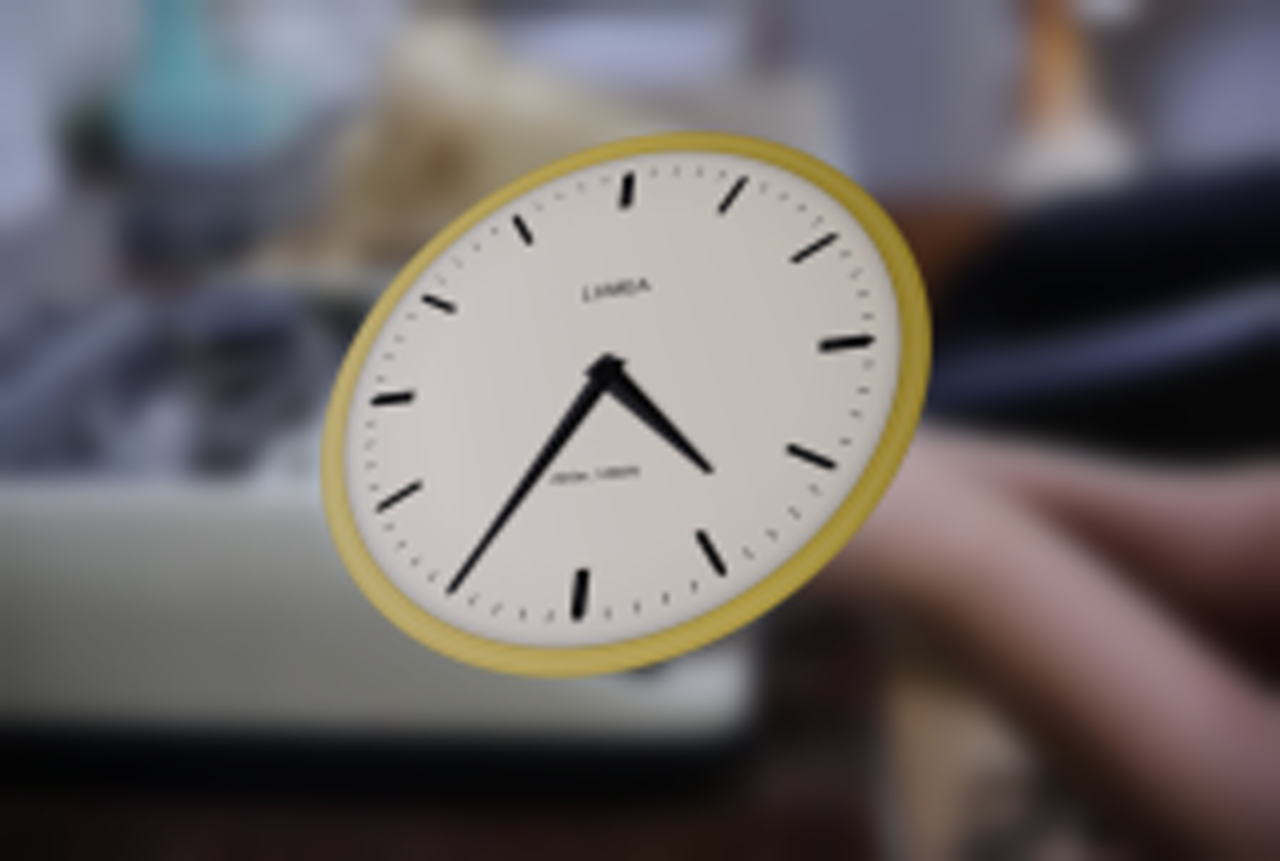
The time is 4h35
